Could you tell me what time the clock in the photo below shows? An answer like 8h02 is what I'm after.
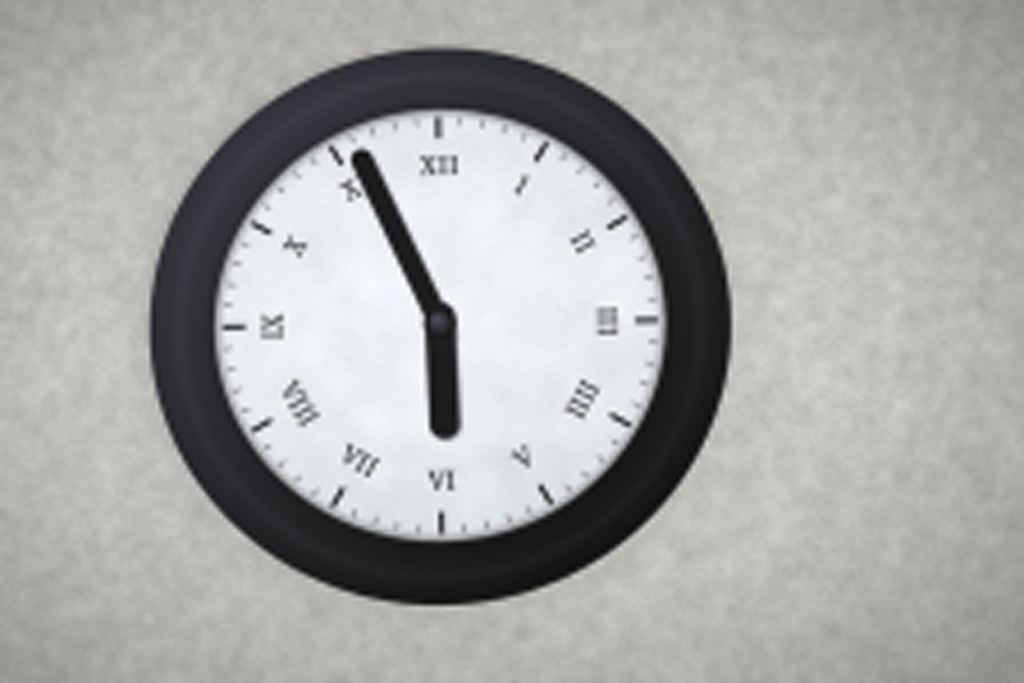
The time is 5h56
